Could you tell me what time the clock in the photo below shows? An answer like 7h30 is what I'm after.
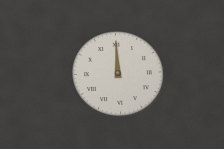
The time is 12h00
